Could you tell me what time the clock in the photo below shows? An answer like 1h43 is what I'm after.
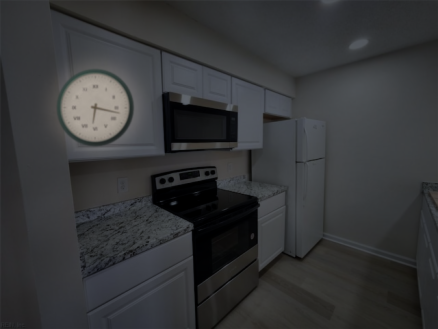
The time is 6h17
